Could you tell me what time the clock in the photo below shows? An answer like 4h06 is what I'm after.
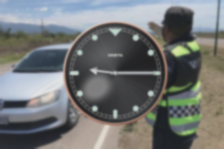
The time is 9h15
